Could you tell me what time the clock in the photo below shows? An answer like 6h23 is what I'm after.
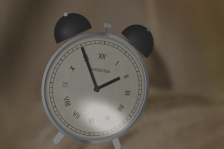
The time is 1h55
